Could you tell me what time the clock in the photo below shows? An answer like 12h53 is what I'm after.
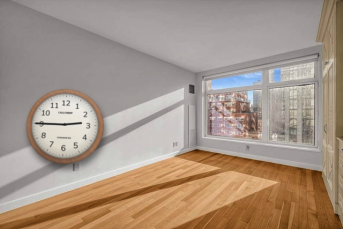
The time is 2h45
